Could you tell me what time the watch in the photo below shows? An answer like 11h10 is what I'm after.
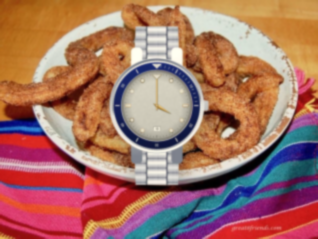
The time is 4h00
